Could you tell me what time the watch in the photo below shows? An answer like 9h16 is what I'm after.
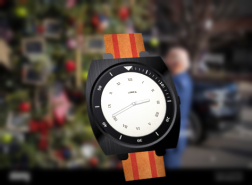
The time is 2h41
